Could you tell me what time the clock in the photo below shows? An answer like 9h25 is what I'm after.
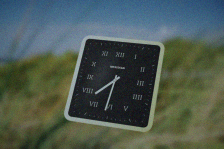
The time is 7h31
